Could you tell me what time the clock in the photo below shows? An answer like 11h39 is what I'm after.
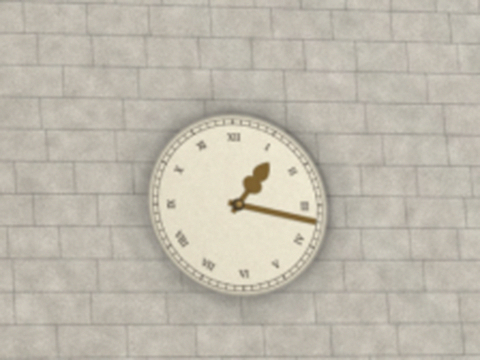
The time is 1h17
